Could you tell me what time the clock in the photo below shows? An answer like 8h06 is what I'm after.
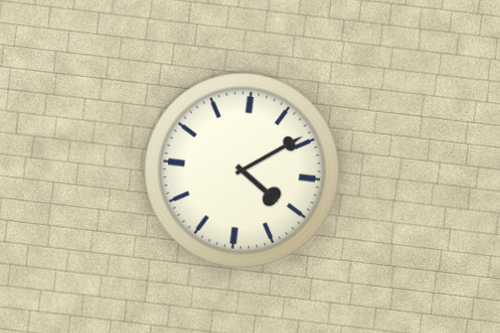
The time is 4h09
